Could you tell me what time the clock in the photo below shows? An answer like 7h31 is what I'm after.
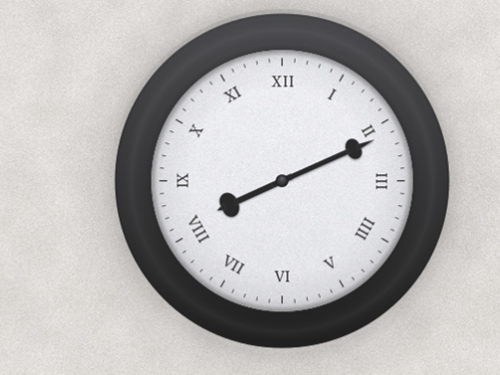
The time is 8h11
